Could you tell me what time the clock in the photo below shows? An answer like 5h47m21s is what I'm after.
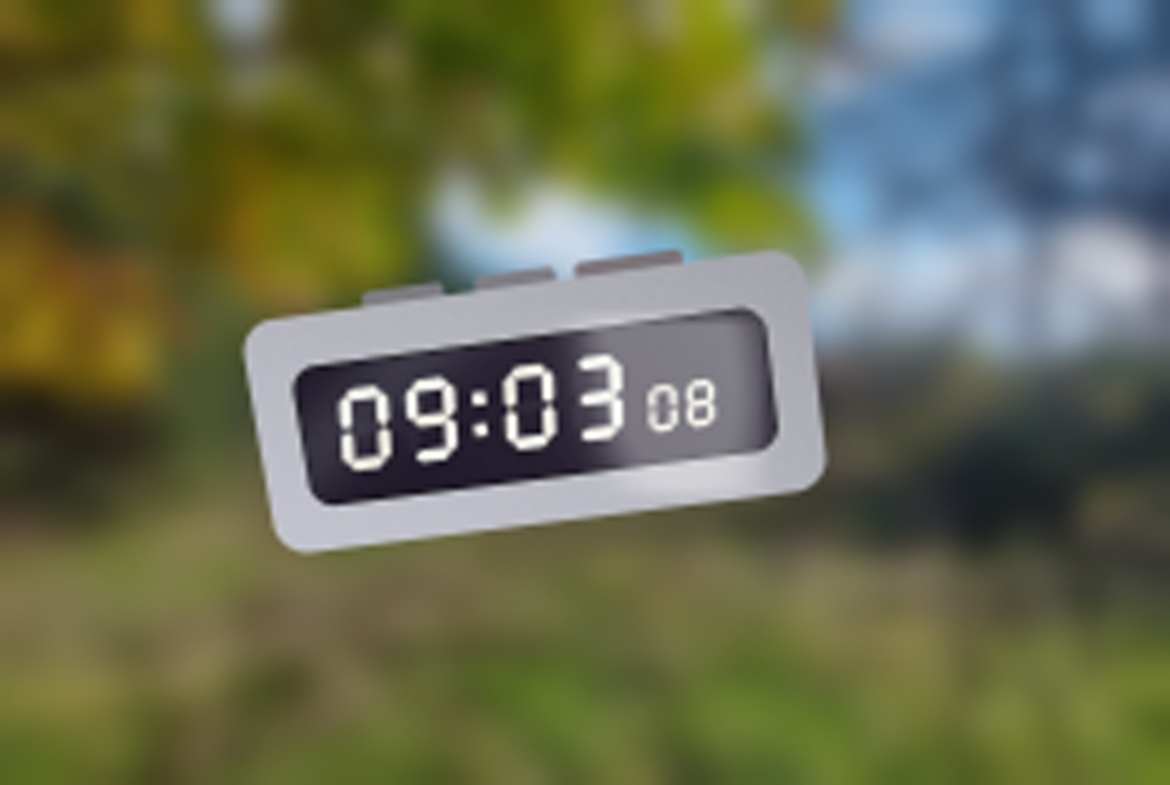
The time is 9h03m08s
